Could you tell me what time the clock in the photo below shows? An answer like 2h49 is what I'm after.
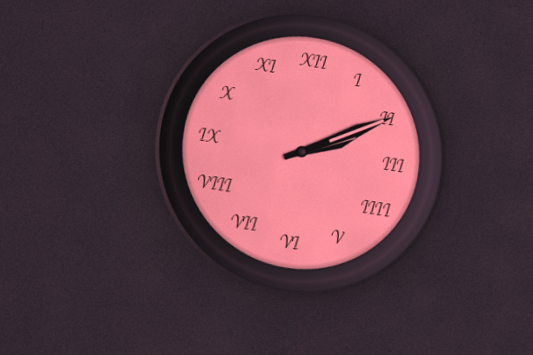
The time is 2h10
